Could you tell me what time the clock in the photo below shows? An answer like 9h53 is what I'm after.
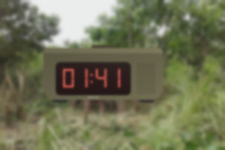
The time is 1h41
